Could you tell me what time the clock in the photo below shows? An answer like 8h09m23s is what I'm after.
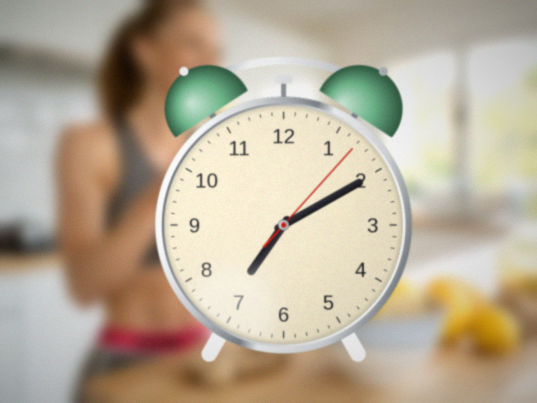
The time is 7h10m07s
